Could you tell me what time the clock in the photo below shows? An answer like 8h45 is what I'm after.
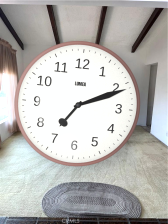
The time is 7h11
